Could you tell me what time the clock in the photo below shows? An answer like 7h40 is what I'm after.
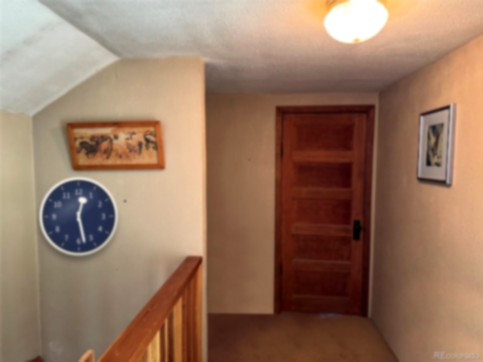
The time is 12h28
